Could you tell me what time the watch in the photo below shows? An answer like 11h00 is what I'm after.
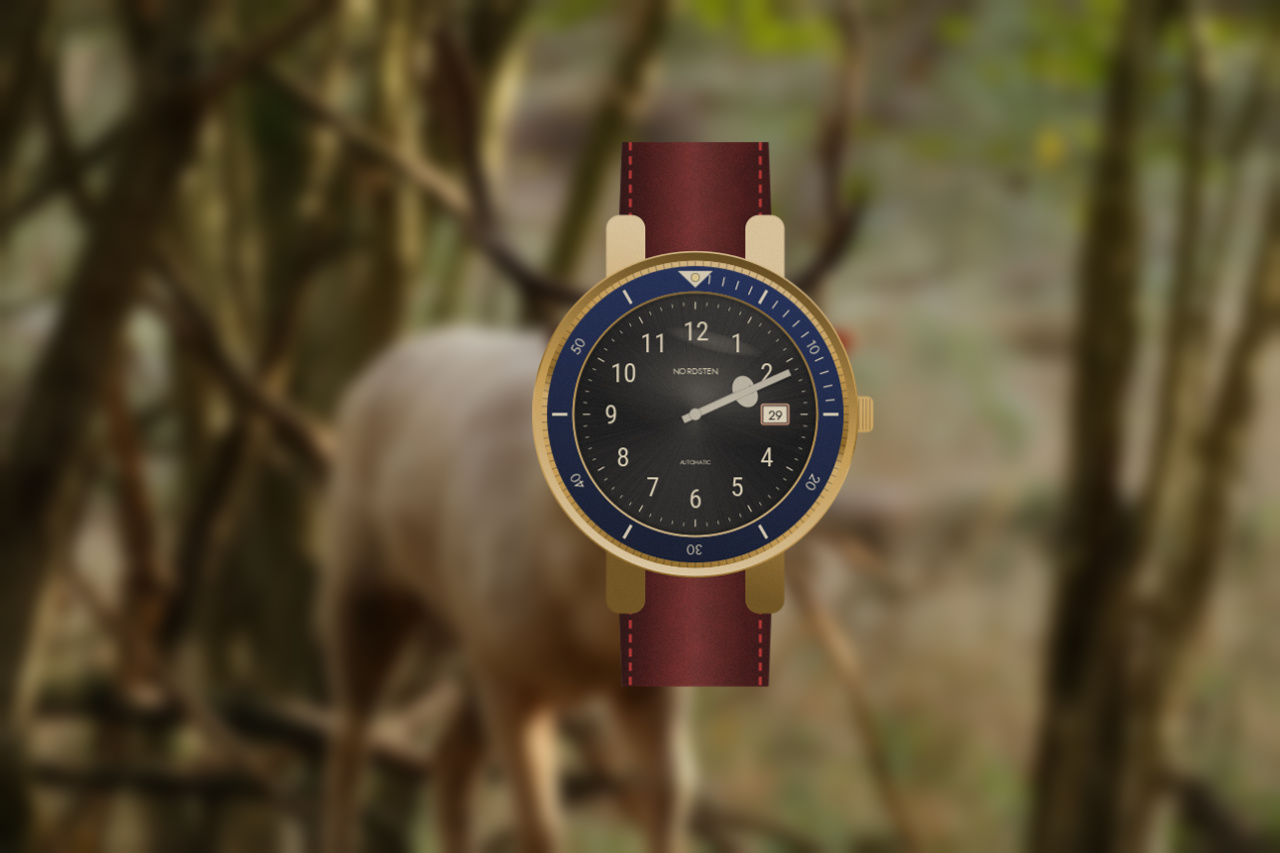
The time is 2h11
